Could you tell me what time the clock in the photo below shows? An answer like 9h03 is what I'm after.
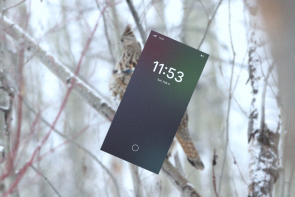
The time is 11h53
